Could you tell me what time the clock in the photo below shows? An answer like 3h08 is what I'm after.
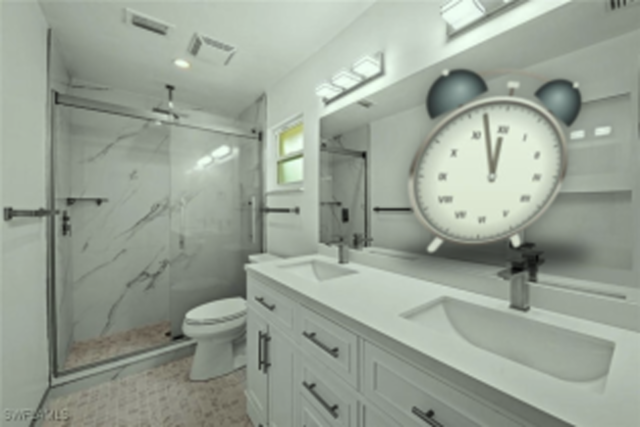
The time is 11h57
